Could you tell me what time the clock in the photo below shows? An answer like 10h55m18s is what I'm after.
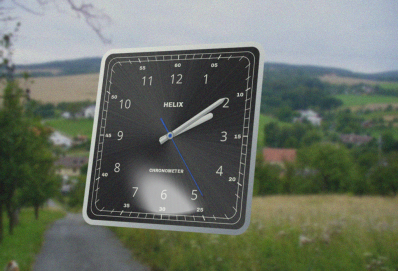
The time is 2h09m24s
